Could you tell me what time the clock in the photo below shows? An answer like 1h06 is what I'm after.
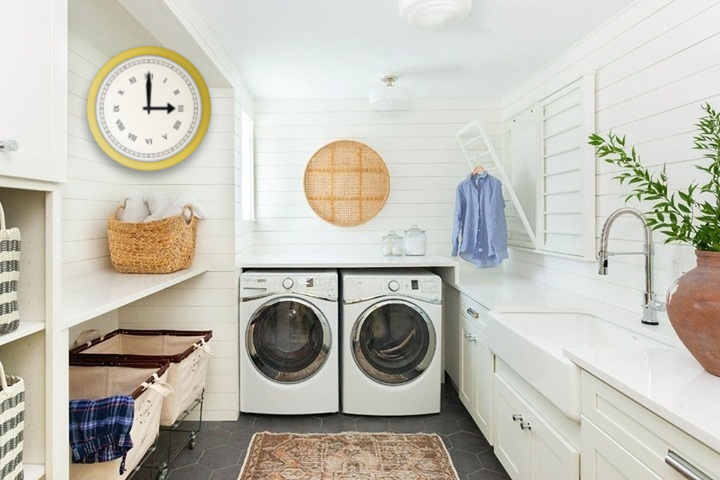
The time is 3h00
